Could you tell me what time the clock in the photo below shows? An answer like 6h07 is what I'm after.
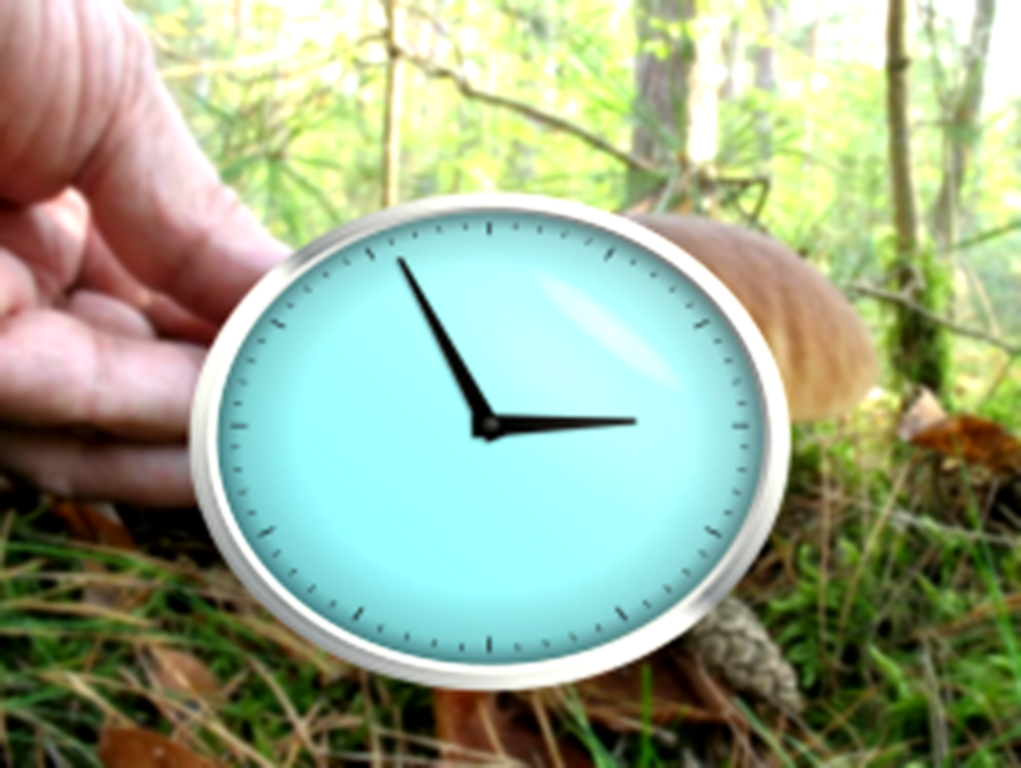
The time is 2h56
